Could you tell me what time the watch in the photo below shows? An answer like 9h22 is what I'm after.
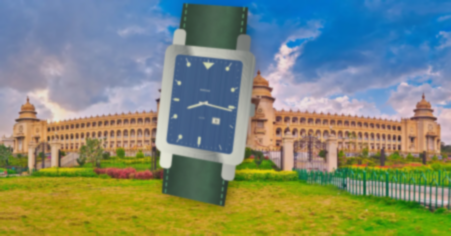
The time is 8h16
